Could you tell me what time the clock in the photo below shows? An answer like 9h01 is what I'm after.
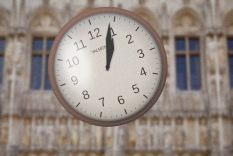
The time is 1h04
